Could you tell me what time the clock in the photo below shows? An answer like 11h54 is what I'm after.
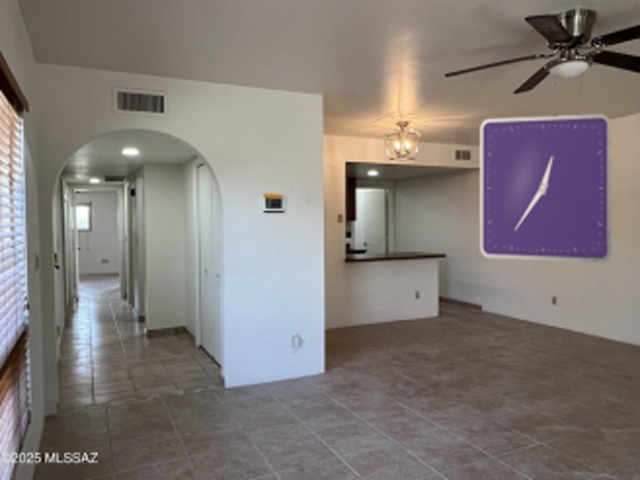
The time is 12h36
